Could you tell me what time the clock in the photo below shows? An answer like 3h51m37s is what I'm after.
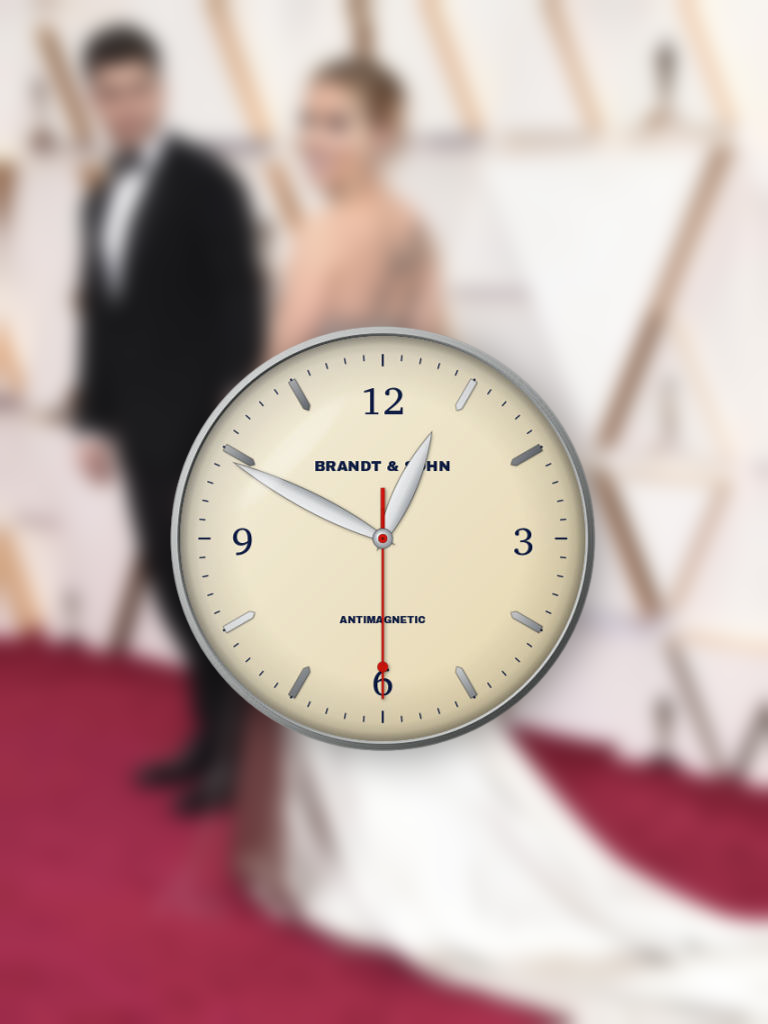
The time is 12h49m30s
